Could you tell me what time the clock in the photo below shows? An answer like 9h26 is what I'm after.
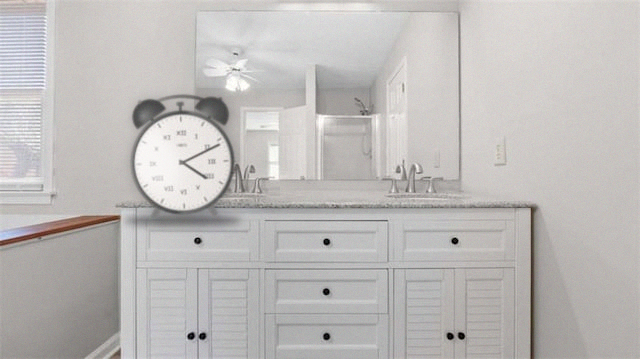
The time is 4h11
